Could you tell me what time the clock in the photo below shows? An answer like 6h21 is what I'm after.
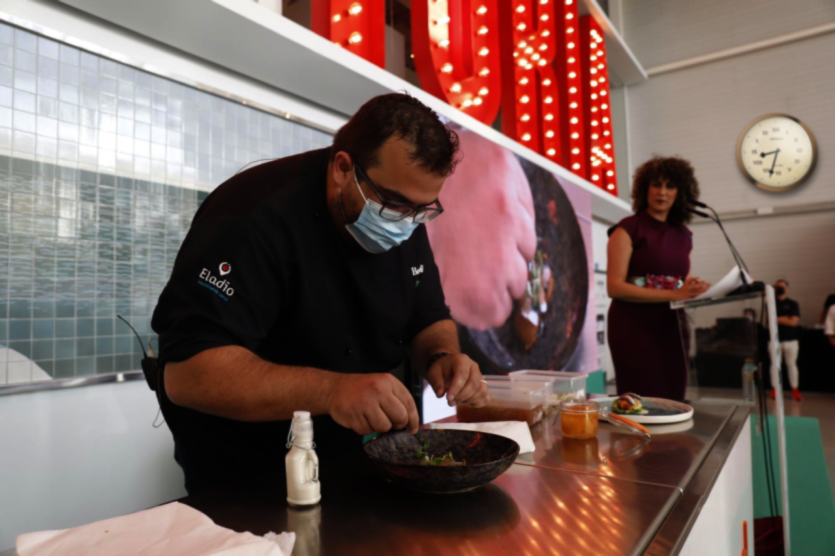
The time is 8h33
